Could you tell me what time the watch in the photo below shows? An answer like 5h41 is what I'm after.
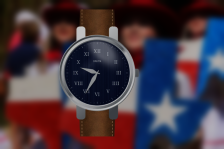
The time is 9h35
